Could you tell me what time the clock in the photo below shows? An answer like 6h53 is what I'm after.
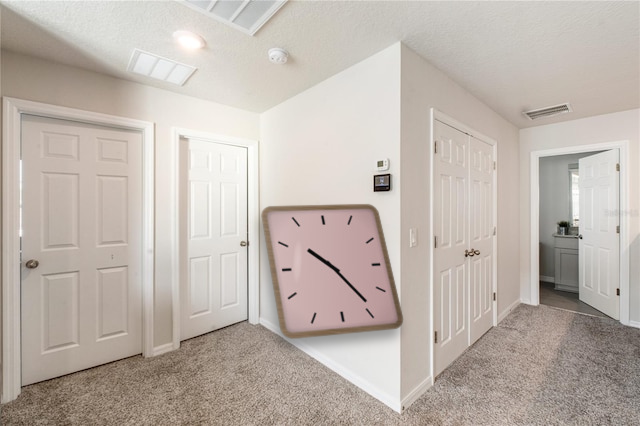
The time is 10h24
